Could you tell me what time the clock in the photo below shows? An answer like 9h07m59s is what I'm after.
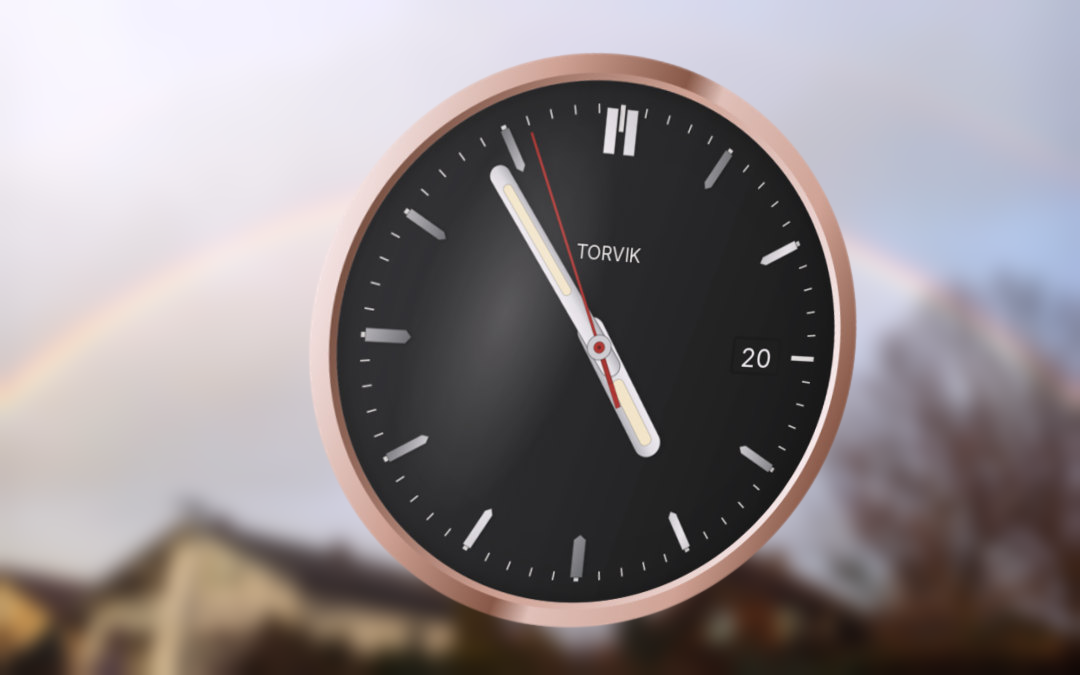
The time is 4h53m56s
